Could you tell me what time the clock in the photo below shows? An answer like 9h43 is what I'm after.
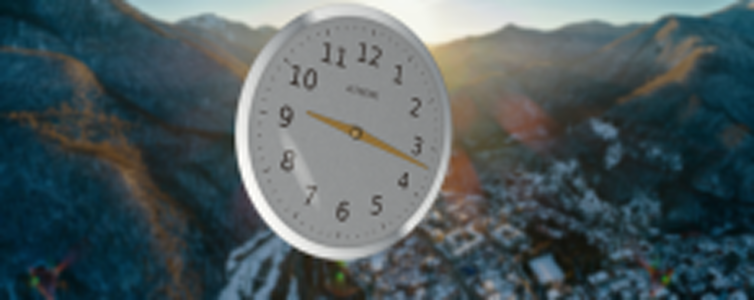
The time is 9h17
